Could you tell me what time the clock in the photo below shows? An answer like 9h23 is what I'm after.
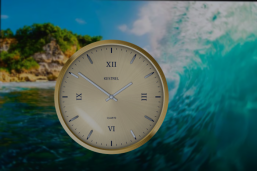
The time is 1h51
